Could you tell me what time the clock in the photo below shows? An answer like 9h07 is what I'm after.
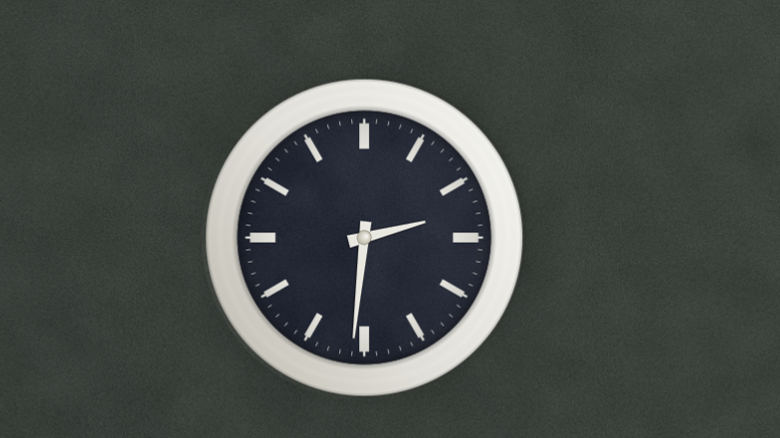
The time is 2h31
